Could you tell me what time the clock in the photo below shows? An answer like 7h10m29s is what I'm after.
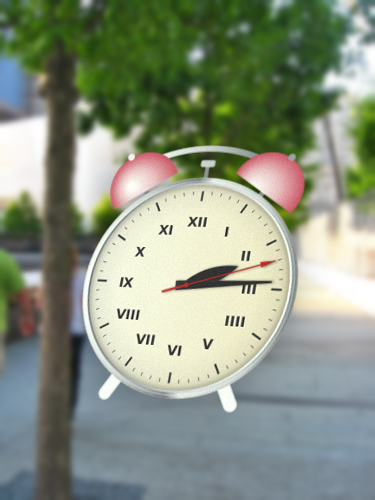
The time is 2h14m12s
